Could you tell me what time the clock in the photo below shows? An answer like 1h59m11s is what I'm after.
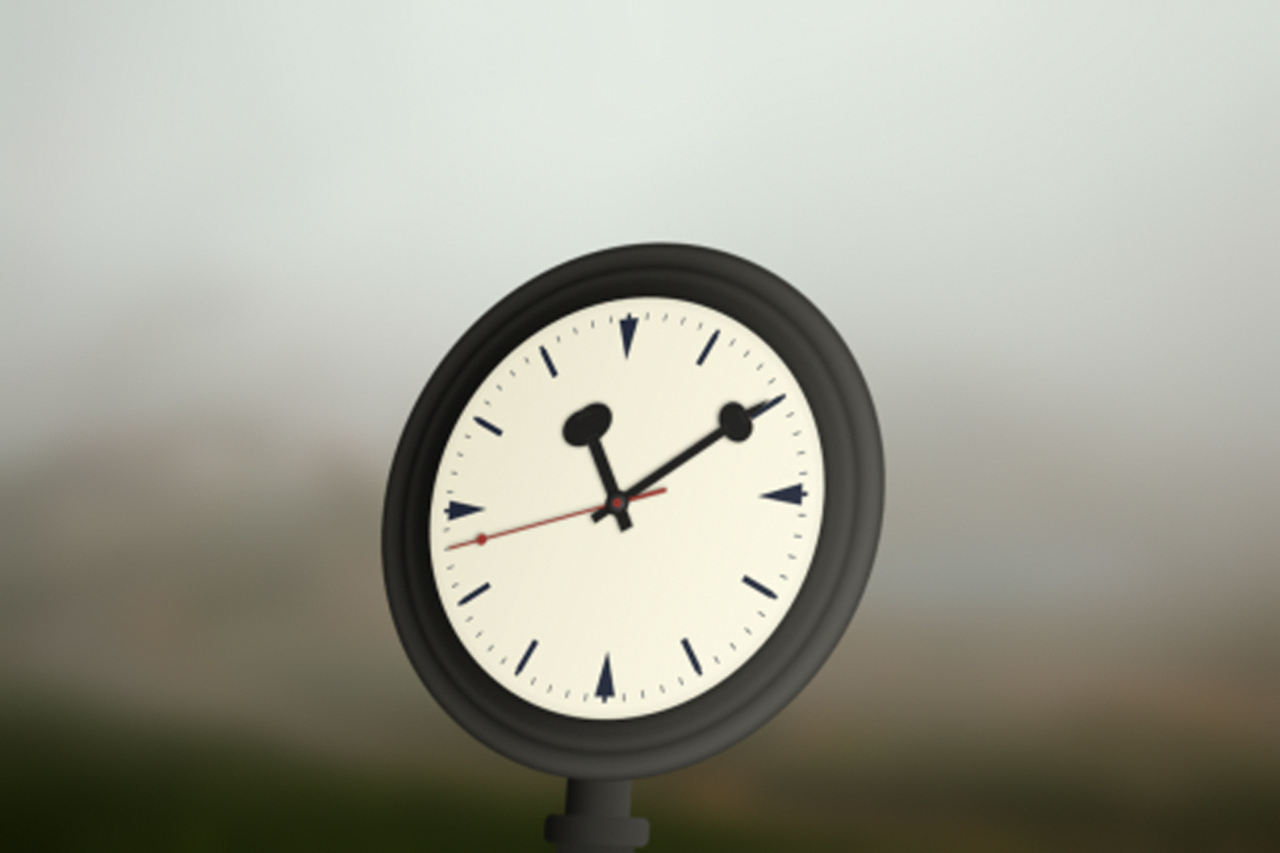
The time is 11h09m43s
